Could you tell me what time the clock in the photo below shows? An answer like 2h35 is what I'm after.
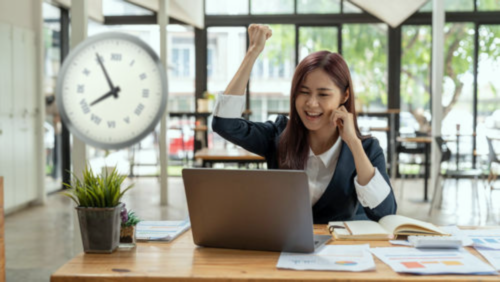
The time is 7h55
